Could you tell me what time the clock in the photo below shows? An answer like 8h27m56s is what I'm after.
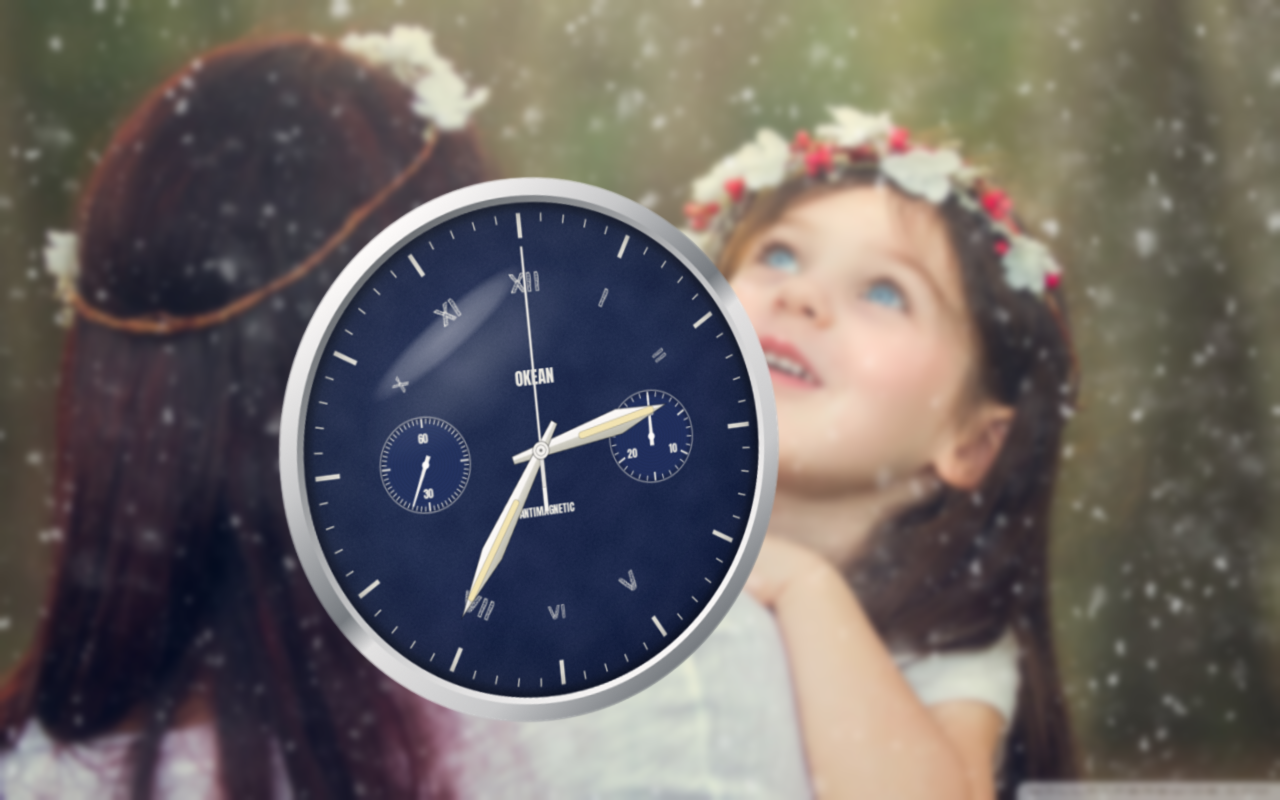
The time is 2h35m34s
